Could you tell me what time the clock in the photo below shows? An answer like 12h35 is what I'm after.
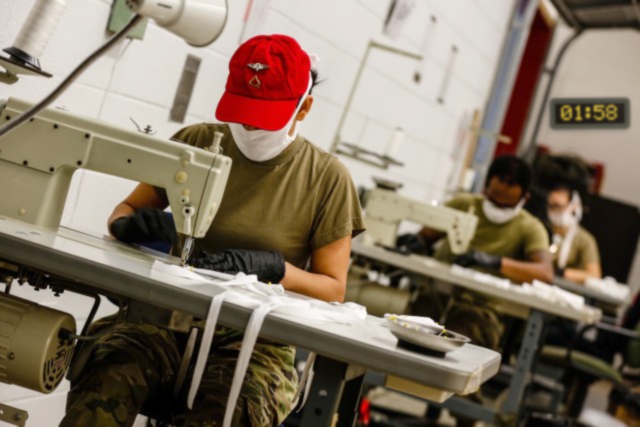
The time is 1h58
